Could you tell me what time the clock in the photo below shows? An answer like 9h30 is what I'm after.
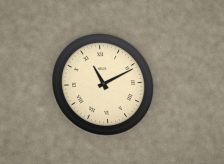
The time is 11h11
